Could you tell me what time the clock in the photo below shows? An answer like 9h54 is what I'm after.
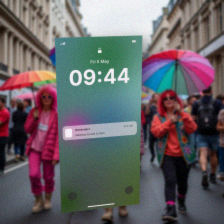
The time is 9h44
